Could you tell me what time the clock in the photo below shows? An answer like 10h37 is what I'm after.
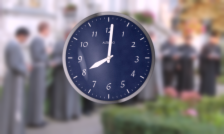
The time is 8h01
